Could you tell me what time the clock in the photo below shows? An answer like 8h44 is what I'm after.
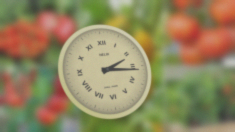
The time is 2h16
